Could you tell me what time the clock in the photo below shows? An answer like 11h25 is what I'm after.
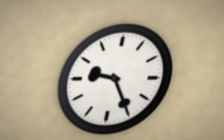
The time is 9h25
